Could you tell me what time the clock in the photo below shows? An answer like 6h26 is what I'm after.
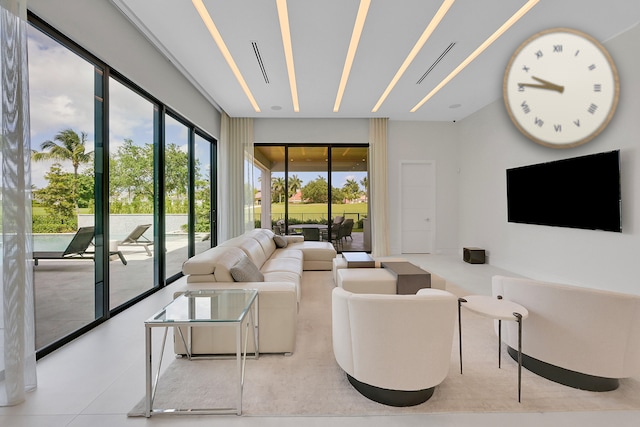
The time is 9h46
